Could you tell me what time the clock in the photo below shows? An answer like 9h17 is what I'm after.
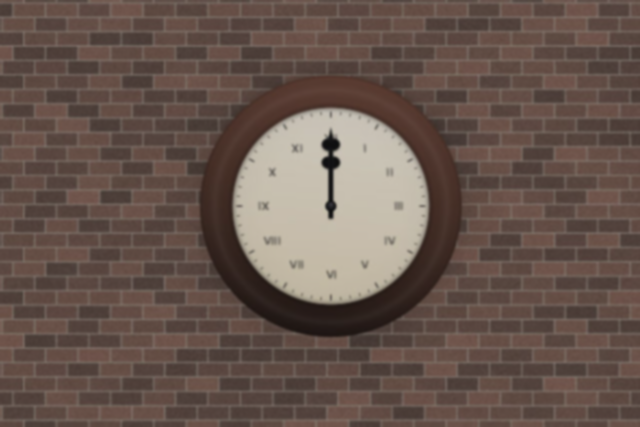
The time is 12h00
